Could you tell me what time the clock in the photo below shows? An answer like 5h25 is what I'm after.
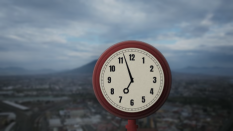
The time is 6h57
